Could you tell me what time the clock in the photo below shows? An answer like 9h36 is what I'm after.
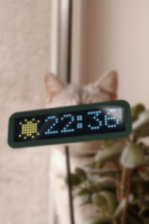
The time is 22h36
